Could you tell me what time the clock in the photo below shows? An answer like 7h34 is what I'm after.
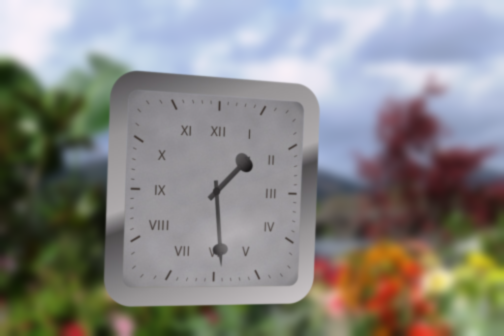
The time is 1h29
